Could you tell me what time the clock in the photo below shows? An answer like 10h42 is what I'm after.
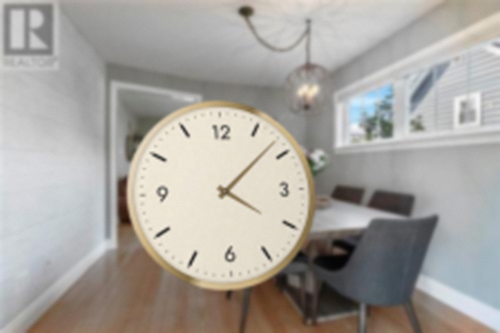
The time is 4h08
